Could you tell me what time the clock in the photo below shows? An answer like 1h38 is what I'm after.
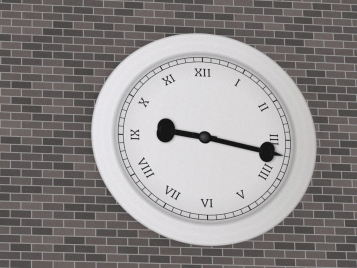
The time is 9h17
